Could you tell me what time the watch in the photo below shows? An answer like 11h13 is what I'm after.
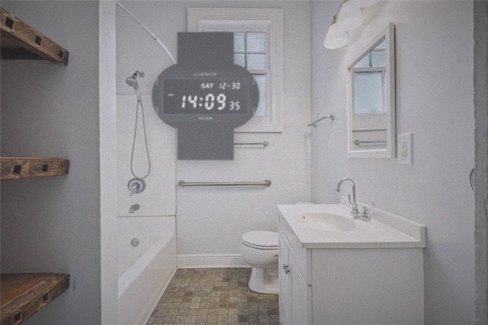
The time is 14h09
